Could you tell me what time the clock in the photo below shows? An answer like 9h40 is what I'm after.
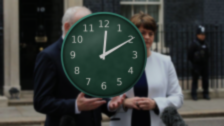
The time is 12h10
